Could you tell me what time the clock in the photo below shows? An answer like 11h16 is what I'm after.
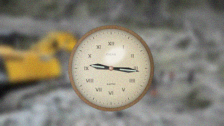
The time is 9h16
